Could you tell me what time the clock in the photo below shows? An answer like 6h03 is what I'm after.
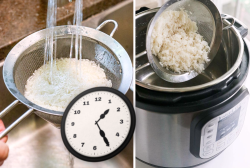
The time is 1h25
